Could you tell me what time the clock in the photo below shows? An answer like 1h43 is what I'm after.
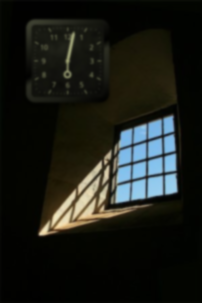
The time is 6h02
